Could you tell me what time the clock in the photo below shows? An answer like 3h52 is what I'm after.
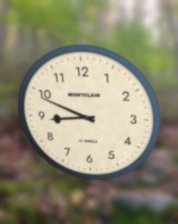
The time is 8h49
